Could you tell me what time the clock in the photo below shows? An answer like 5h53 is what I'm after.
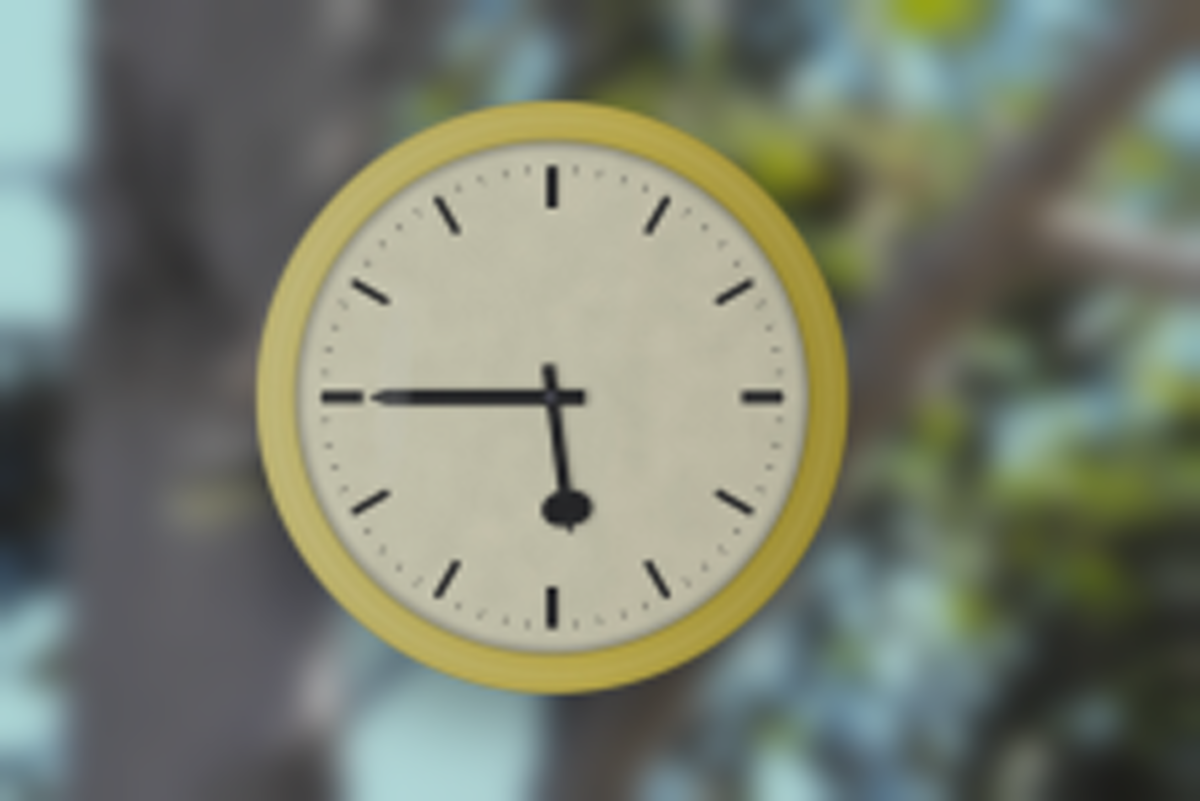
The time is 5h45
